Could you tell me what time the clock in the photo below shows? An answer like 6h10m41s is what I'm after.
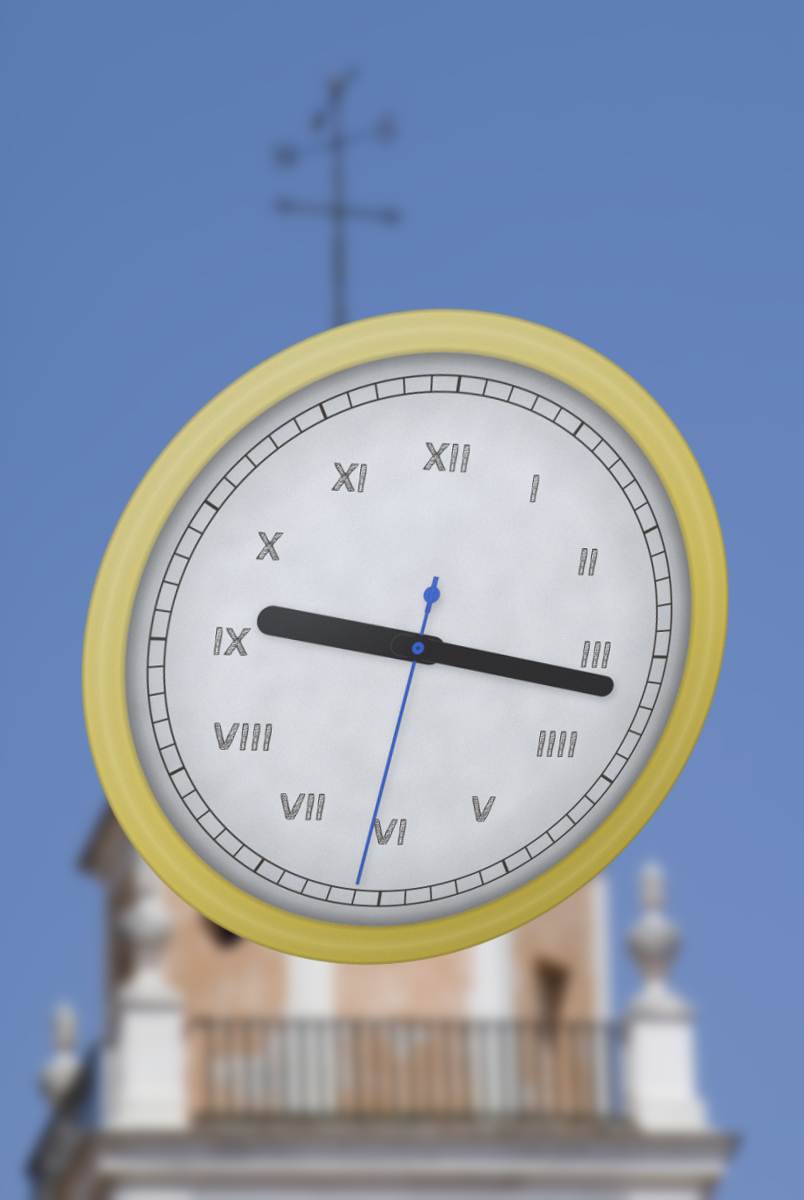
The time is 9h16m31s
